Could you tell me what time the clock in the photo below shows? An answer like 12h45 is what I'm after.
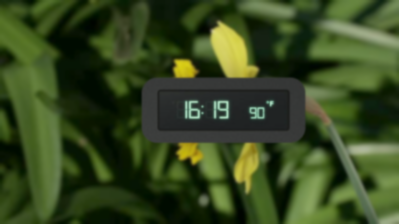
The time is 16h19
